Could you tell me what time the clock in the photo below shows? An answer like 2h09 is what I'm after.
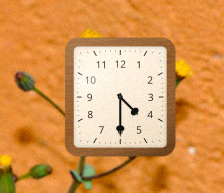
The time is 4h30
